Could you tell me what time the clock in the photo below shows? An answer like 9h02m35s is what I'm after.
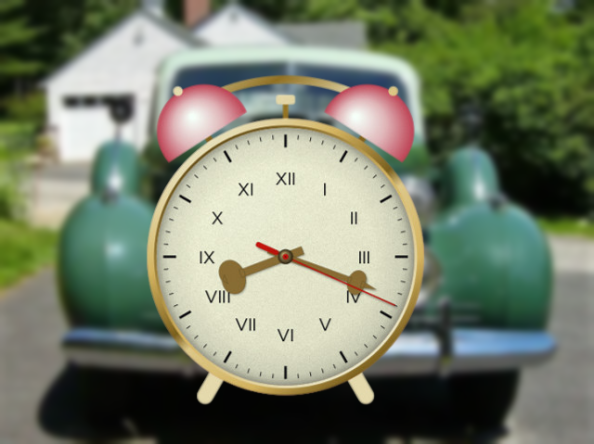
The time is 8h18m19s
